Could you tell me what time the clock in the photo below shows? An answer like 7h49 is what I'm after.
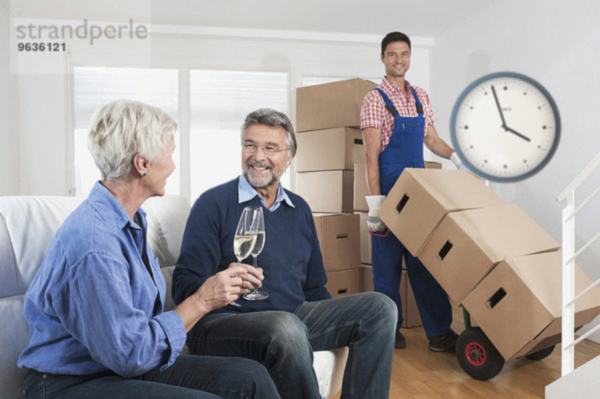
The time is 3h57
